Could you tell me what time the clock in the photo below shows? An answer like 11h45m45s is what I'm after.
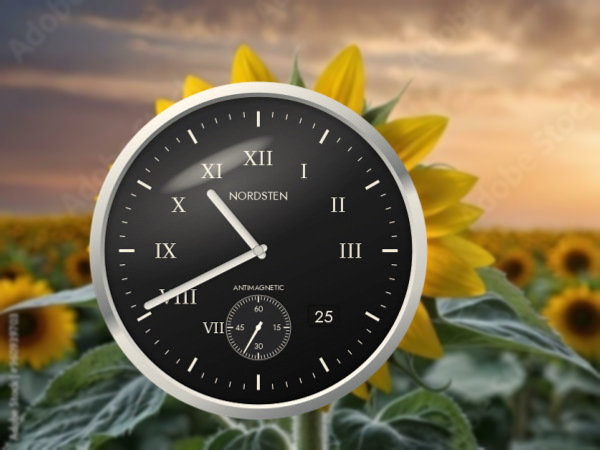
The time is 10h40m35s
